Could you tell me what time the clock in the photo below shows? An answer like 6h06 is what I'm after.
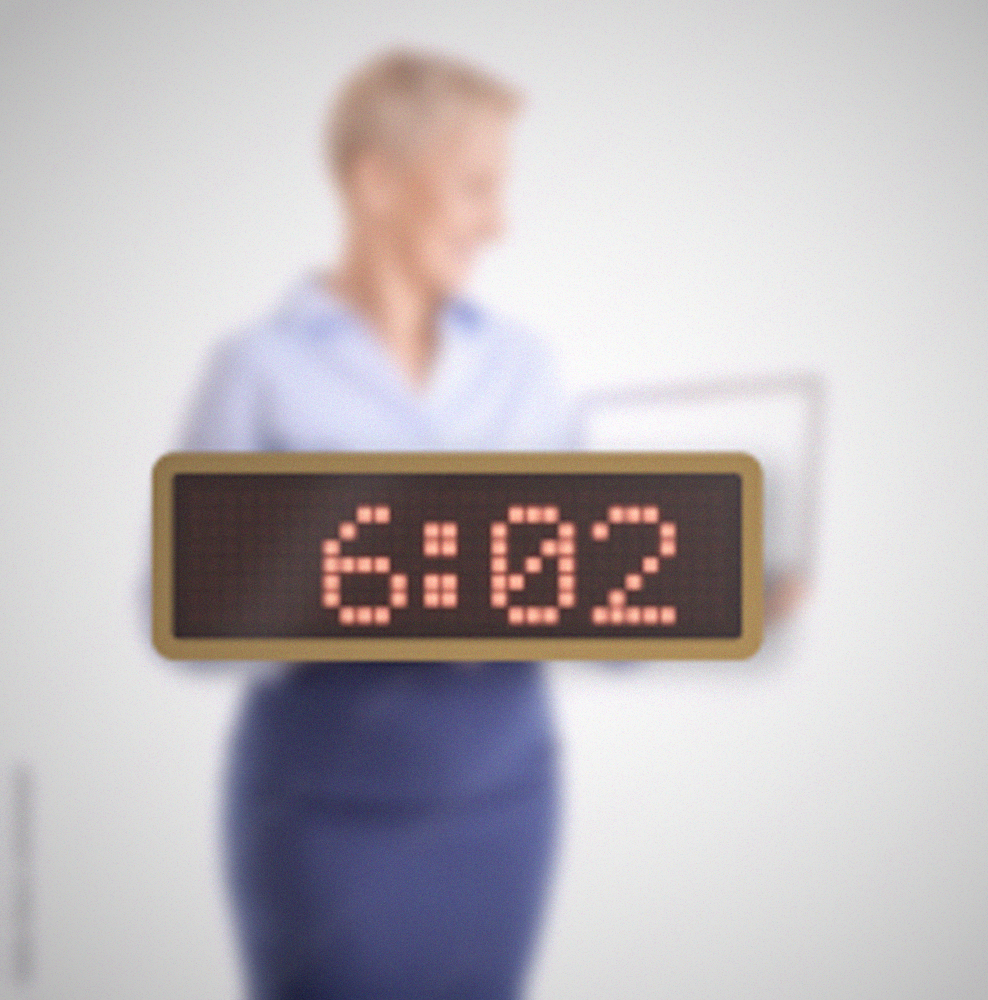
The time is 6h02
